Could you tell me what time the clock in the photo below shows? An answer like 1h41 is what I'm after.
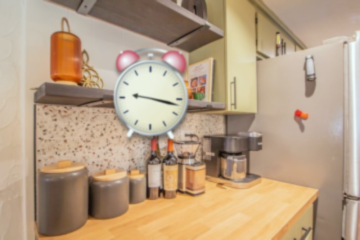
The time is 9h17
